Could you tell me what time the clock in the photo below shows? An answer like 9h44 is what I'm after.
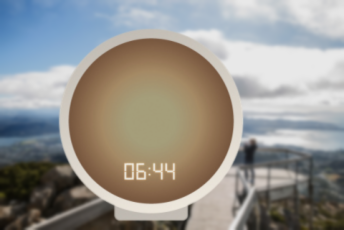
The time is 6h44
